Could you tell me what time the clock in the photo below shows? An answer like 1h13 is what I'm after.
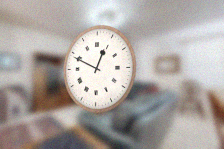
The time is 12h49
